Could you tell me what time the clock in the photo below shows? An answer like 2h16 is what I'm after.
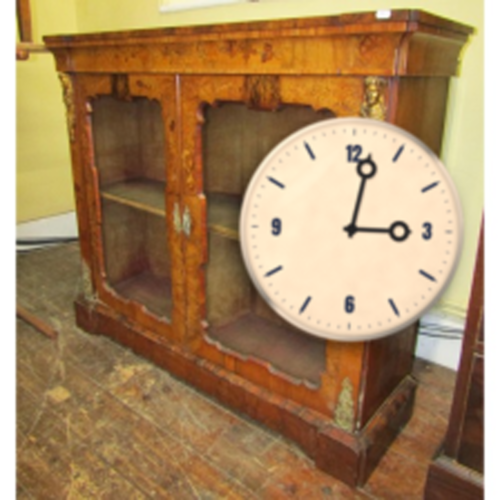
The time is 3h02
